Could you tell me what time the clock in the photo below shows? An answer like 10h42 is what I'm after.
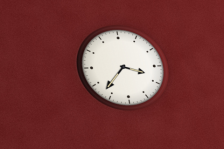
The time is 3h37
